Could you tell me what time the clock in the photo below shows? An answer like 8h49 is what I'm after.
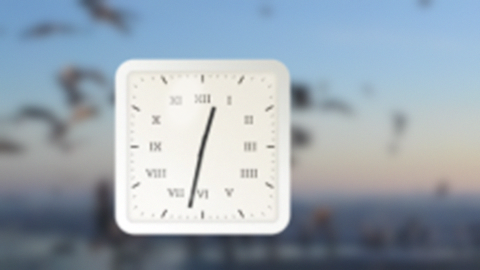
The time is 12h32
